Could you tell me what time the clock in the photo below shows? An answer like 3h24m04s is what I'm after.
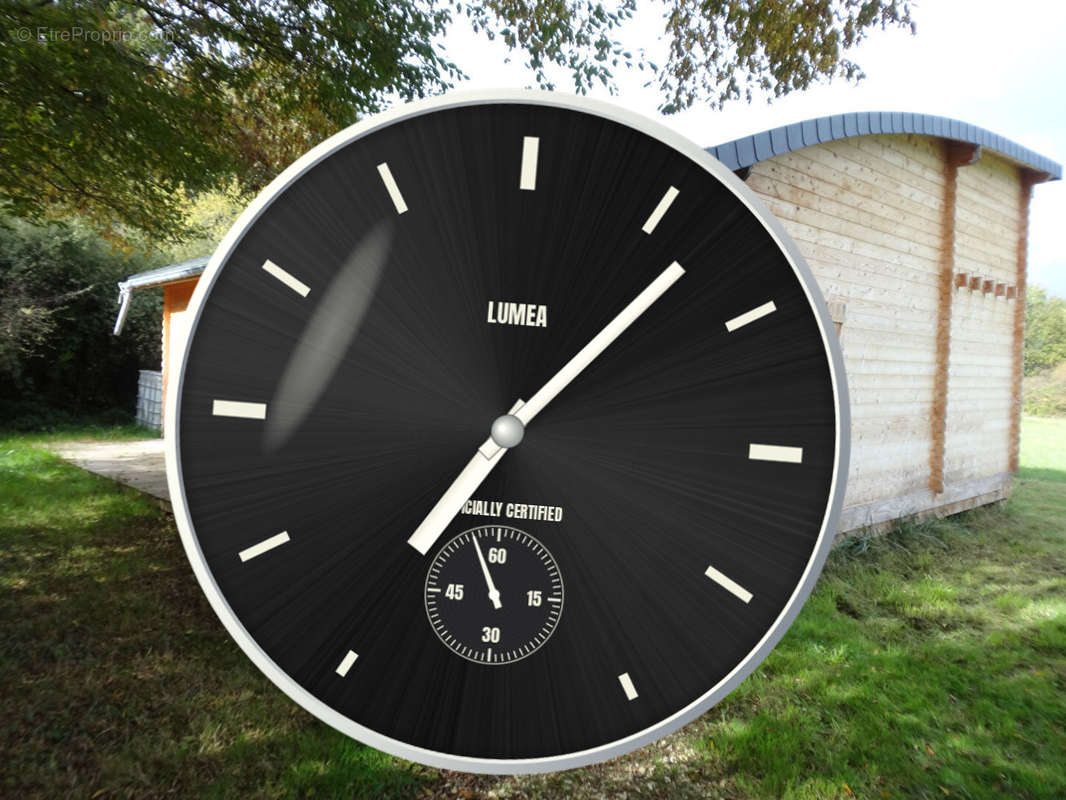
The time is 7h06m56s
